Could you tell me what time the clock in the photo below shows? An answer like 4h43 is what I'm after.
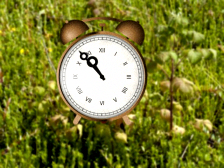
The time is 10h53
